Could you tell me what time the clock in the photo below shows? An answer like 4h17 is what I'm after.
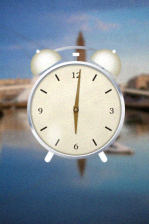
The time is 6h01
